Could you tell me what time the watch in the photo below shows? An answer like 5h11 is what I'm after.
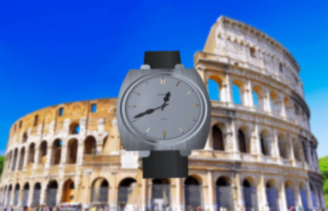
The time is 12h41
